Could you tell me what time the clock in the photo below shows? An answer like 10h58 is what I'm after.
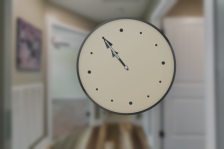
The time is 10h55
